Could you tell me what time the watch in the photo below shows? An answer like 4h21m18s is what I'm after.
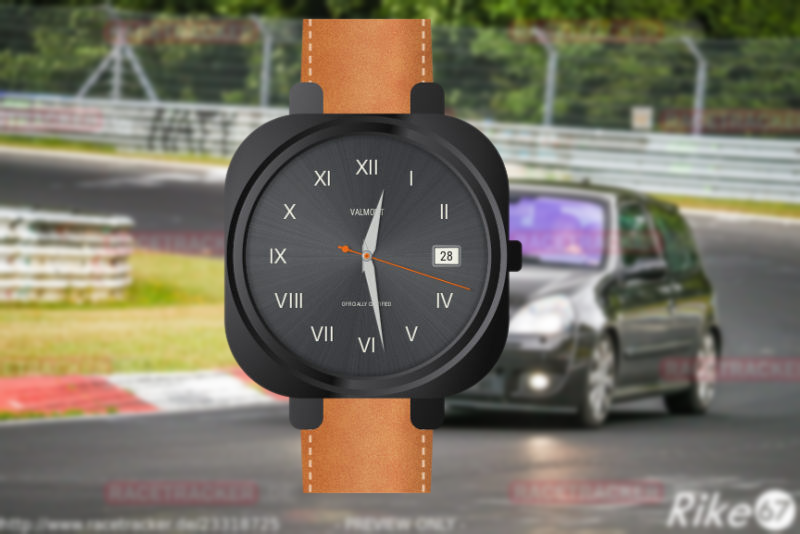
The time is 12h28m18s
